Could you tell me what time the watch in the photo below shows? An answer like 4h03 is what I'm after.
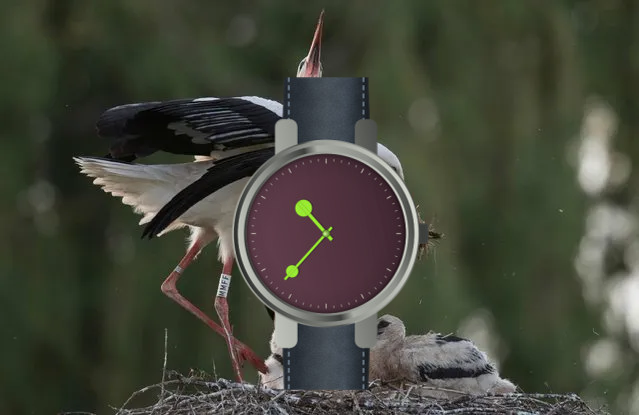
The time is 10h37
